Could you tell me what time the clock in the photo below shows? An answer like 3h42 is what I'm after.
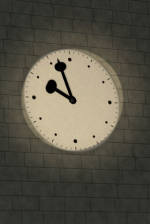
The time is 9h57
